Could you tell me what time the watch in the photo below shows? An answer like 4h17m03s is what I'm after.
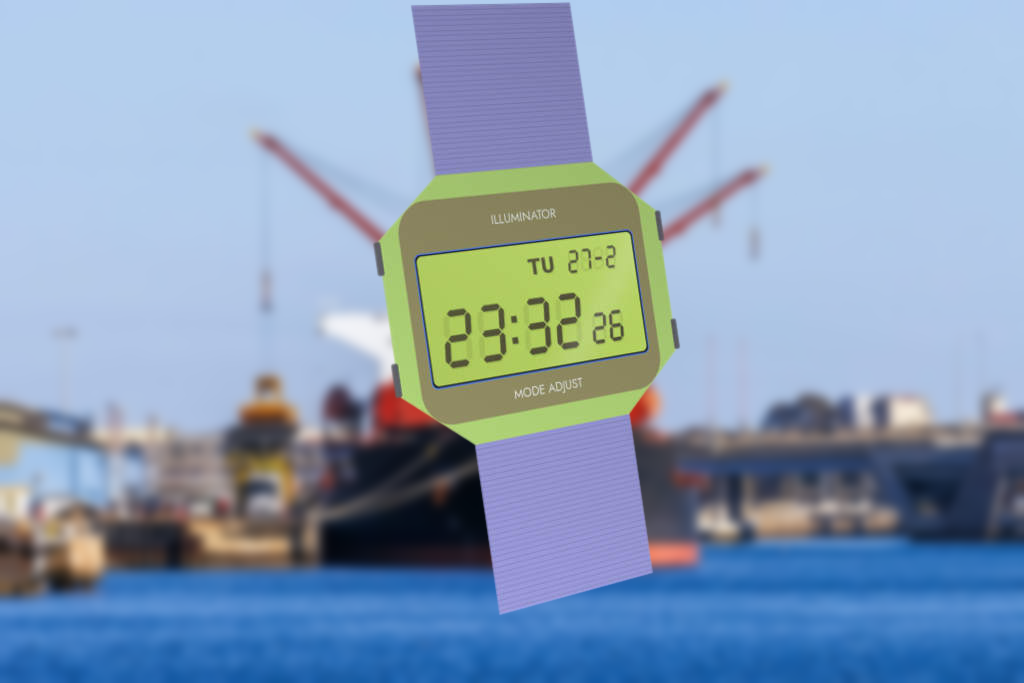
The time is 23h32m26s
